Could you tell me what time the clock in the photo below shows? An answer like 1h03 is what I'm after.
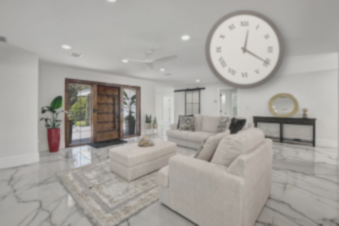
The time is 12h20
